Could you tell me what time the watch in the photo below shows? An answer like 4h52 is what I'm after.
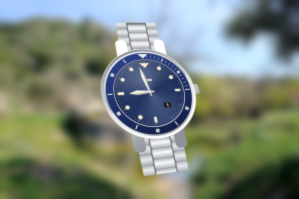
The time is 8h58
